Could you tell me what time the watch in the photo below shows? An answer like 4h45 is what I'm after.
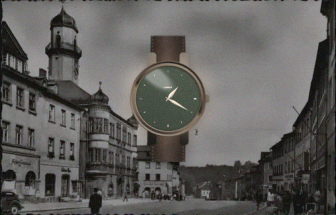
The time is 1h20
